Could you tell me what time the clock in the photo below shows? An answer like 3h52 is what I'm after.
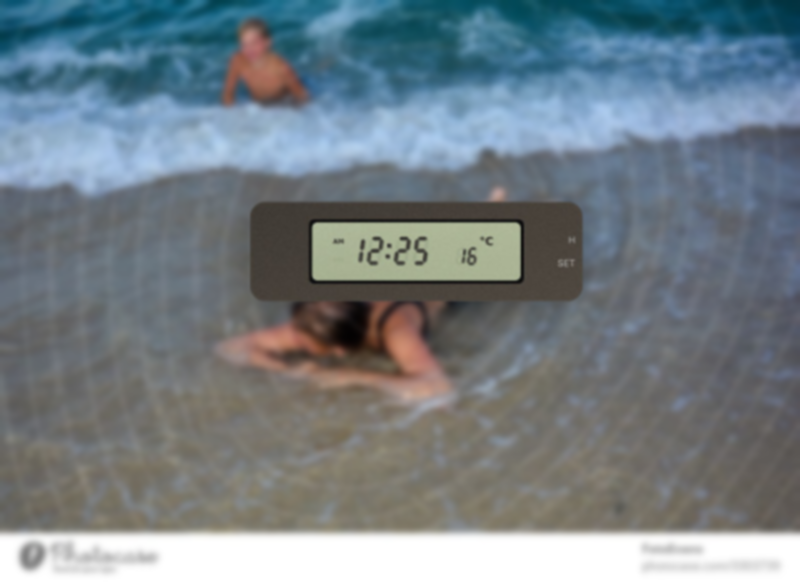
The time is 12h25
